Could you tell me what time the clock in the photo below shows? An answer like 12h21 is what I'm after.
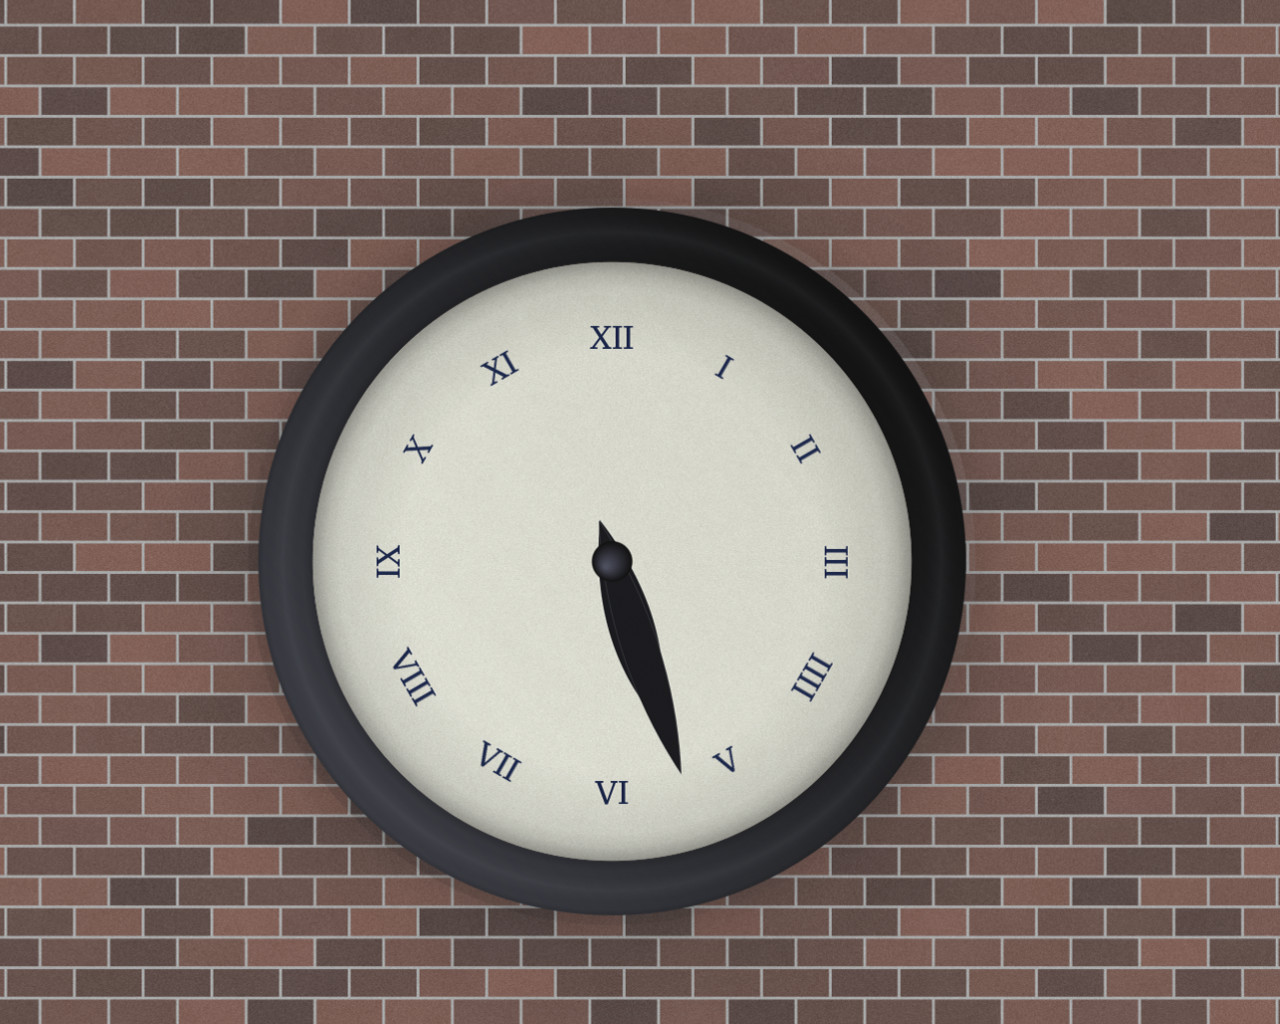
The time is 5h27
